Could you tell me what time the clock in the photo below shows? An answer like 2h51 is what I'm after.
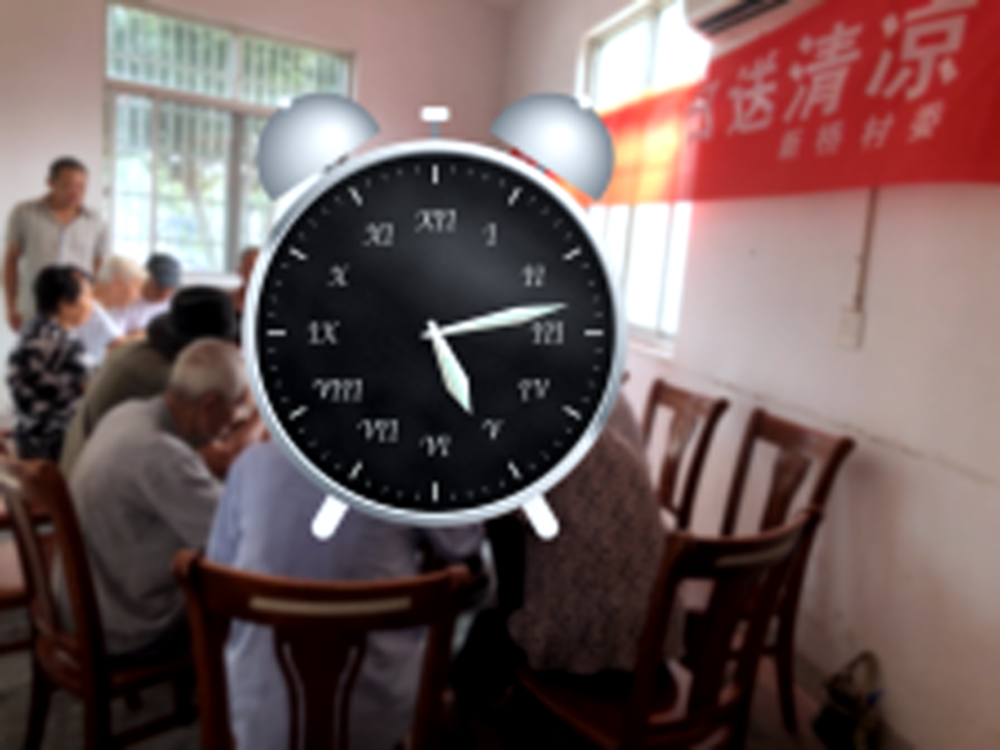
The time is 5h13
